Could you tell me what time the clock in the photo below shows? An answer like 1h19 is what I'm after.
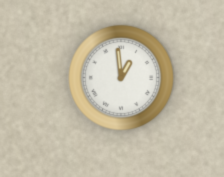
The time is 12h59
